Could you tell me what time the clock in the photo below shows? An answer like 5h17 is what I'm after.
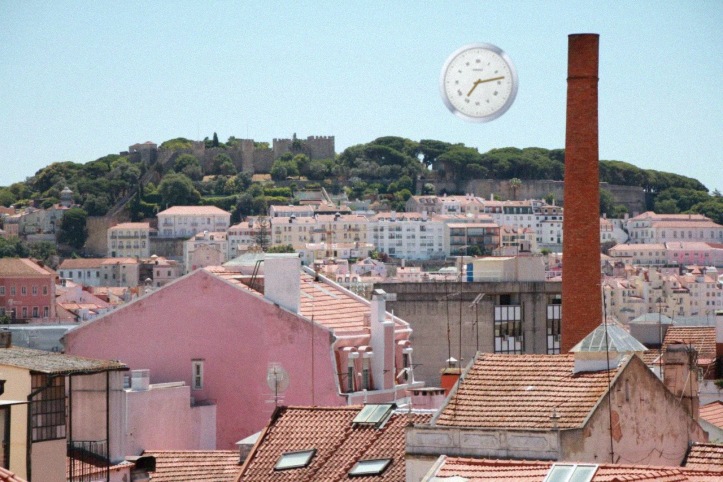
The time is 7h13
